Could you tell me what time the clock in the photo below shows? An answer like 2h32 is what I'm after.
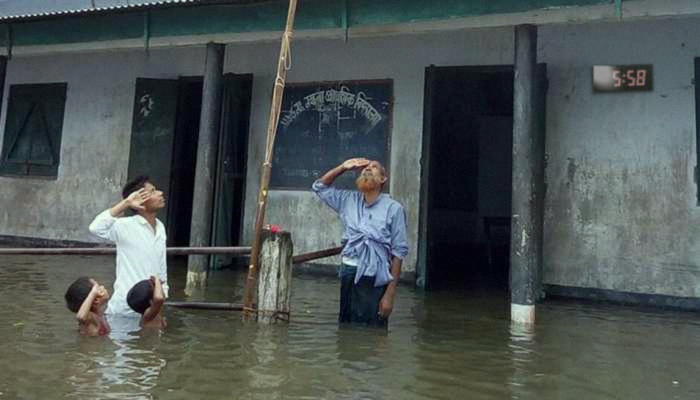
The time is 5h58
